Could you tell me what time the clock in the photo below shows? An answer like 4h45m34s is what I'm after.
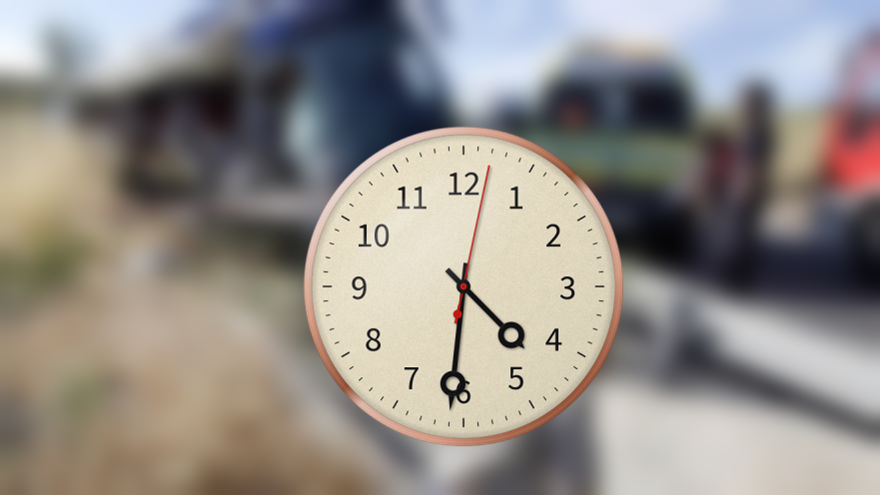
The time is 4h31m02s
